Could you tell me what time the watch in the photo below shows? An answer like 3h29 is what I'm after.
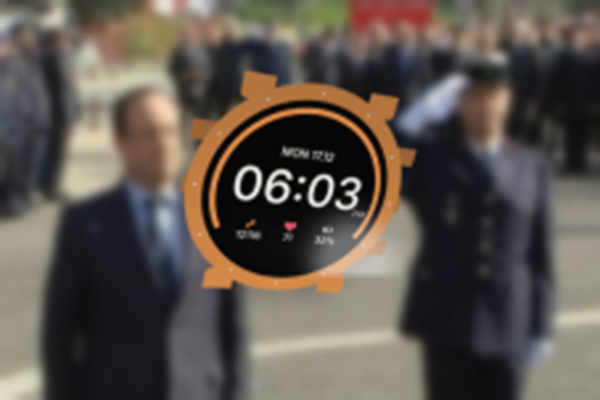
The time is 6h03
